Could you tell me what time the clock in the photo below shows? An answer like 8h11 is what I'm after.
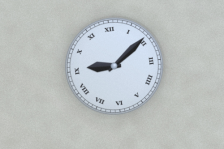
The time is 9h09
